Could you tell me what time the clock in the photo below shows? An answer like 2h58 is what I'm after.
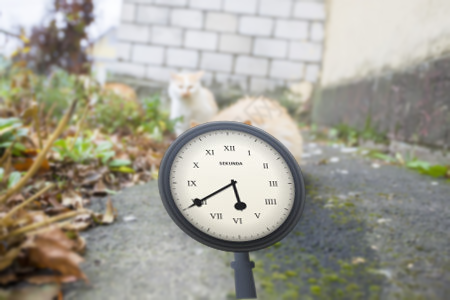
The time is 5h40
